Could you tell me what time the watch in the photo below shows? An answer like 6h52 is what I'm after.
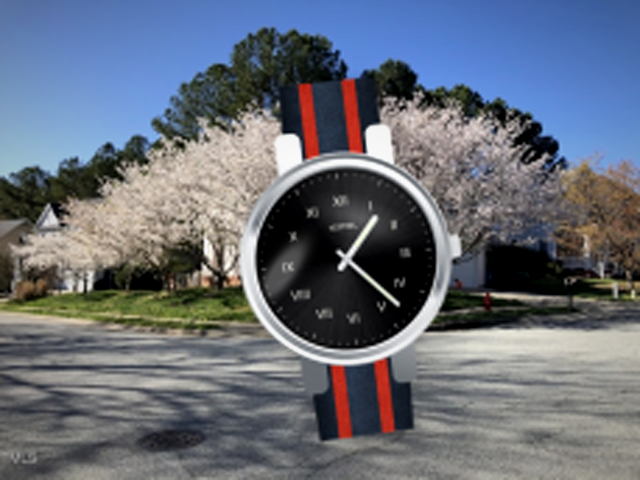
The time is 1h23
